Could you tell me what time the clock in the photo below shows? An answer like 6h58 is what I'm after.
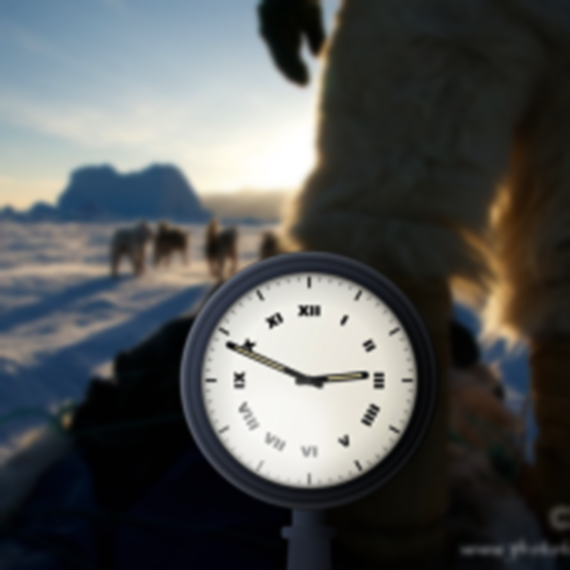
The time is 2h49
